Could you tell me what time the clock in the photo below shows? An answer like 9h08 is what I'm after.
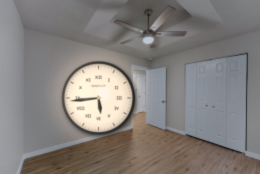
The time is 5h44
